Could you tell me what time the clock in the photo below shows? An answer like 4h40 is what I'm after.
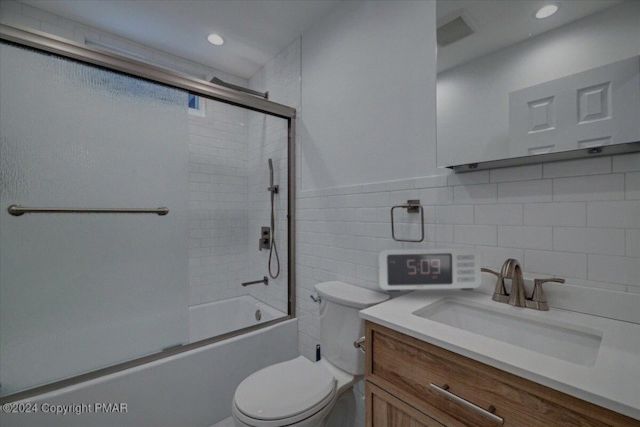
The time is 5h09
